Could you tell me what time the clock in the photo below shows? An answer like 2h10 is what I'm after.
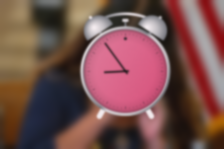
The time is 8h54
